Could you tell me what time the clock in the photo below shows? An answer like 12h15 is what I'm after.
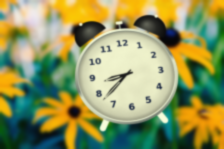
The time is 8h38
